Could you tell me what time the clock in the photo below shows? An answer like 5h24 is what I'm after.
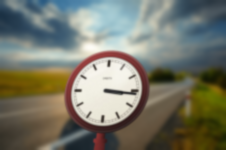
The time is 3h16
